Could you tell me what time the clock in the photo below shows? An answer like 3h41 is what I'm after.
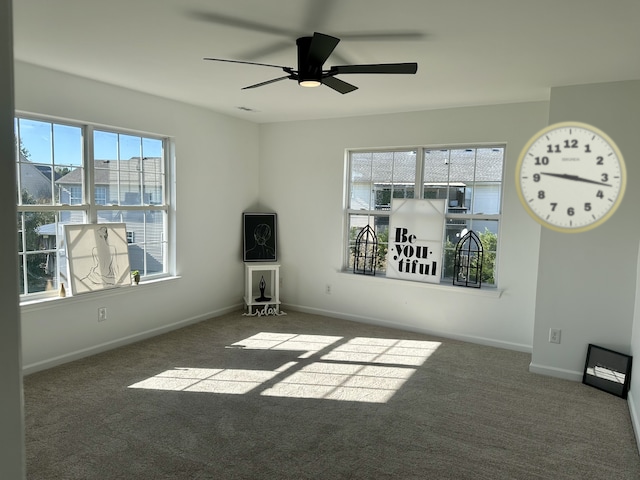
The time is 9h17
